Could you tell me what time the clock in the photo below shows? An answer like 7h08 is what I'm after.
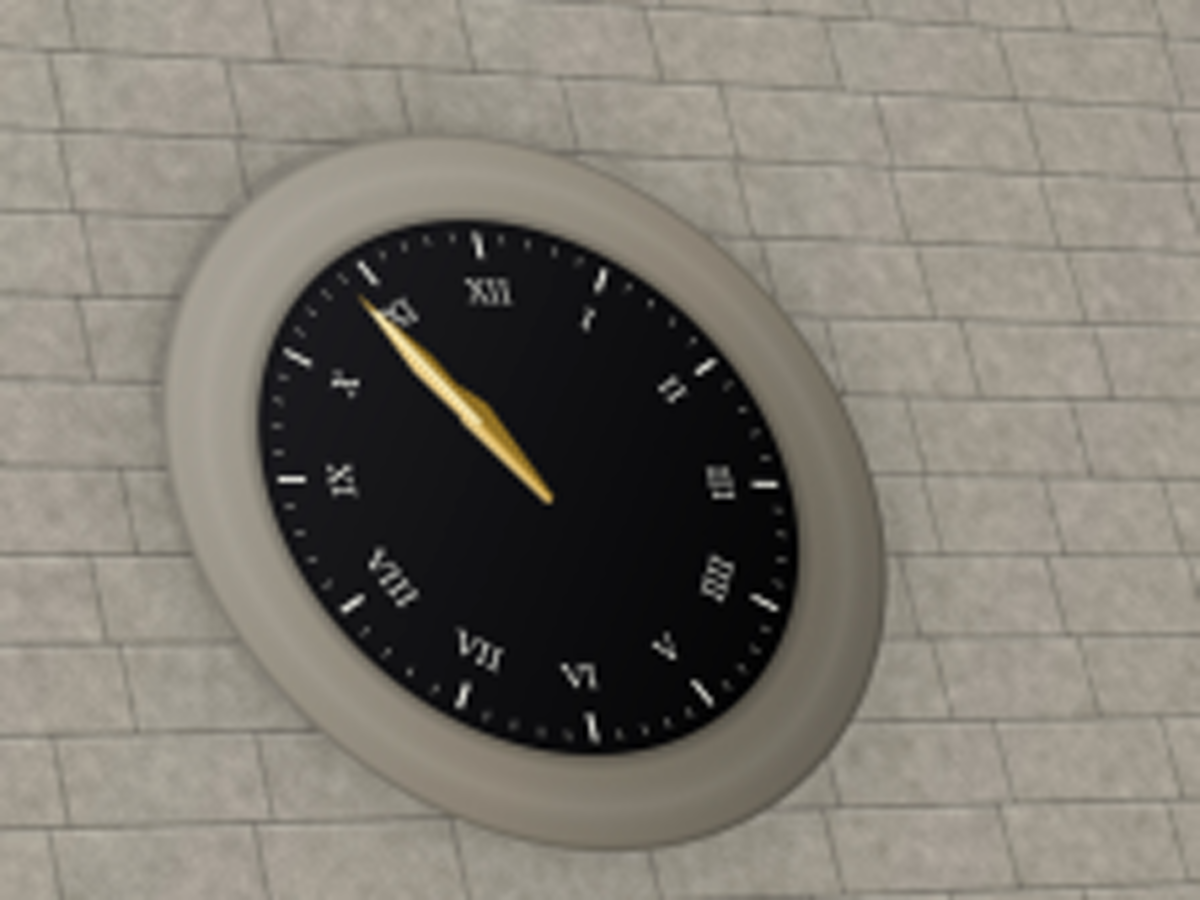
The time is 10h54
